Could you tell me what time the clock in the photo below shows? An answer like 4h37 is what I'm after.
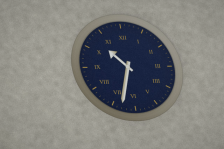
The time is 10h33
